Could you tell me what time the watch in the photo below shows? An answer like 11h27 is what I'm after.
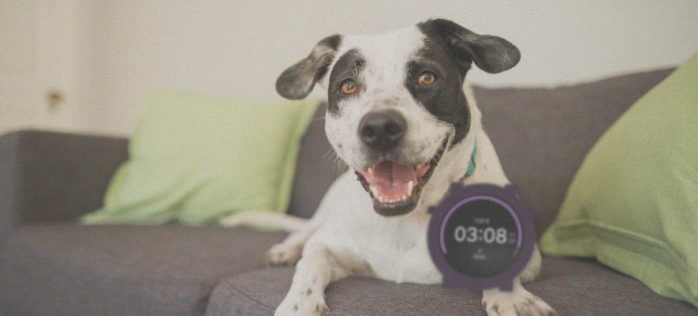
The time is 3h08
